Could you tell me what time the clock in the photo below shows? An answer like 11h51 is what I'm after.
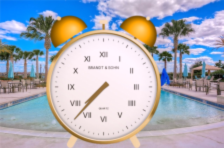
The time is 7h37
